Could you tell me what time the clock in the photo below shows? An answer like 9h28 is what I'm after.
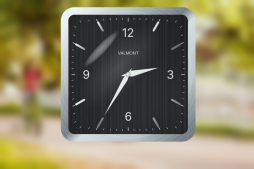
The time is 2h35
